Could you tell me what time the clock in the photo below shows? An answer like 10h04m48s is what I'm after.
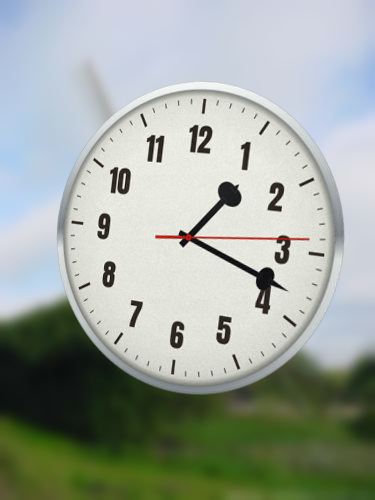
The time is 1h18m14s
